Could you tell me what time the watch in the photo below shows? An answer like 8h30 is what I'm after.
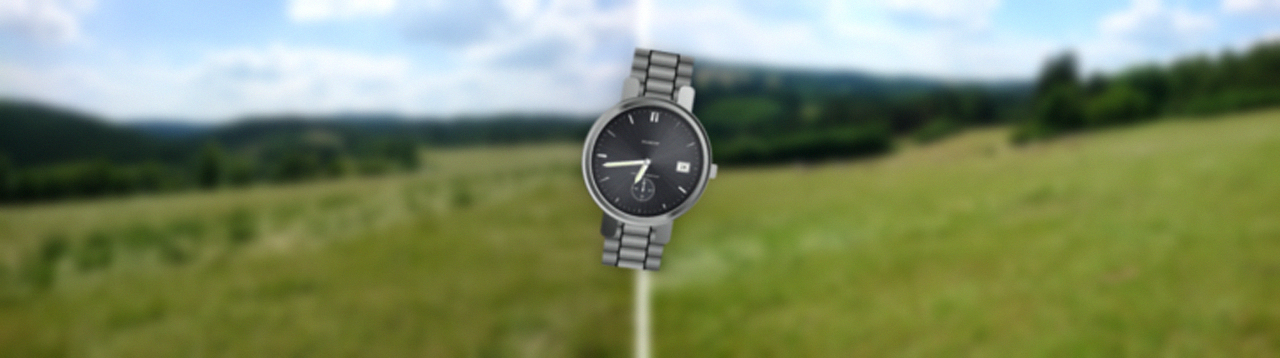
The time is 6h43
